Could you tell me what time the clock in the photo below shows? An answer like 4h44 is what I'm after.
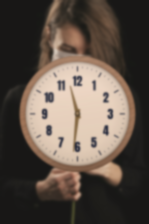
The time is 11h31
